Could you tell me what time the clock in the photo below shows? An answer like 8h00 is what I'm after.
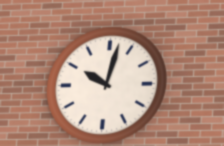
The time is 10h02
